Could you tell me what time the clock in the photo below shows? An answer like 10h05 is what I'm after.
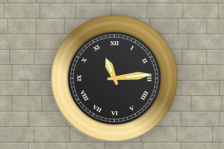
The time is 11h14
